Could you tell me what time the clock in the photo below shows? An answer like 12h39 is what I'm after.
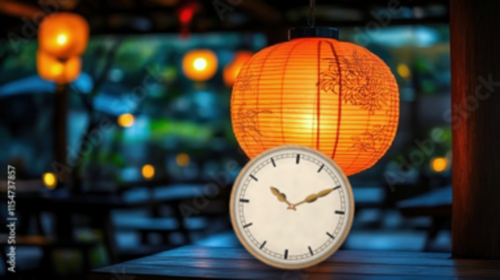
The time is 10h10
